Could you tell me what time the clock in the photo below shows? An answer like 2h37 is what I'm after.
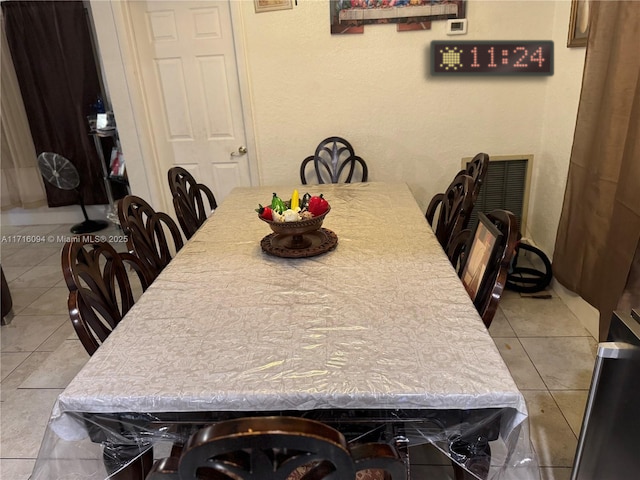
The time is 11h24
